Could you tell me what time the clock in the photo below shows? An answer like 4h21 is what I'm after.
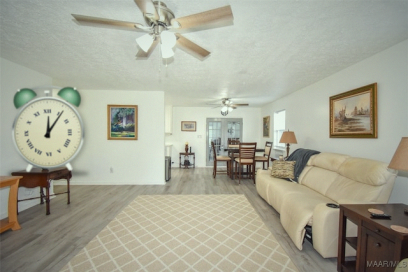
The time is 12h06
